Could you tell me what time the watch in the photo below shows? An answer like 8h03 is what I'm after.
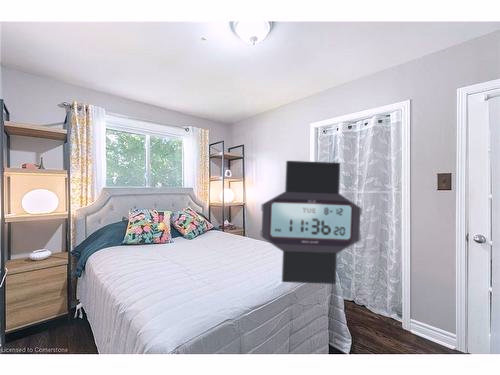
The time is 11h36
